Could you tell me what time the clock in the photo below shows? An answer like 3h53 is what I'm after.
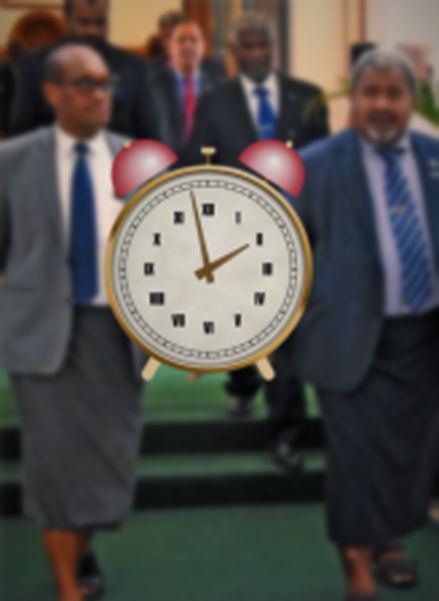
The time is 1h58
